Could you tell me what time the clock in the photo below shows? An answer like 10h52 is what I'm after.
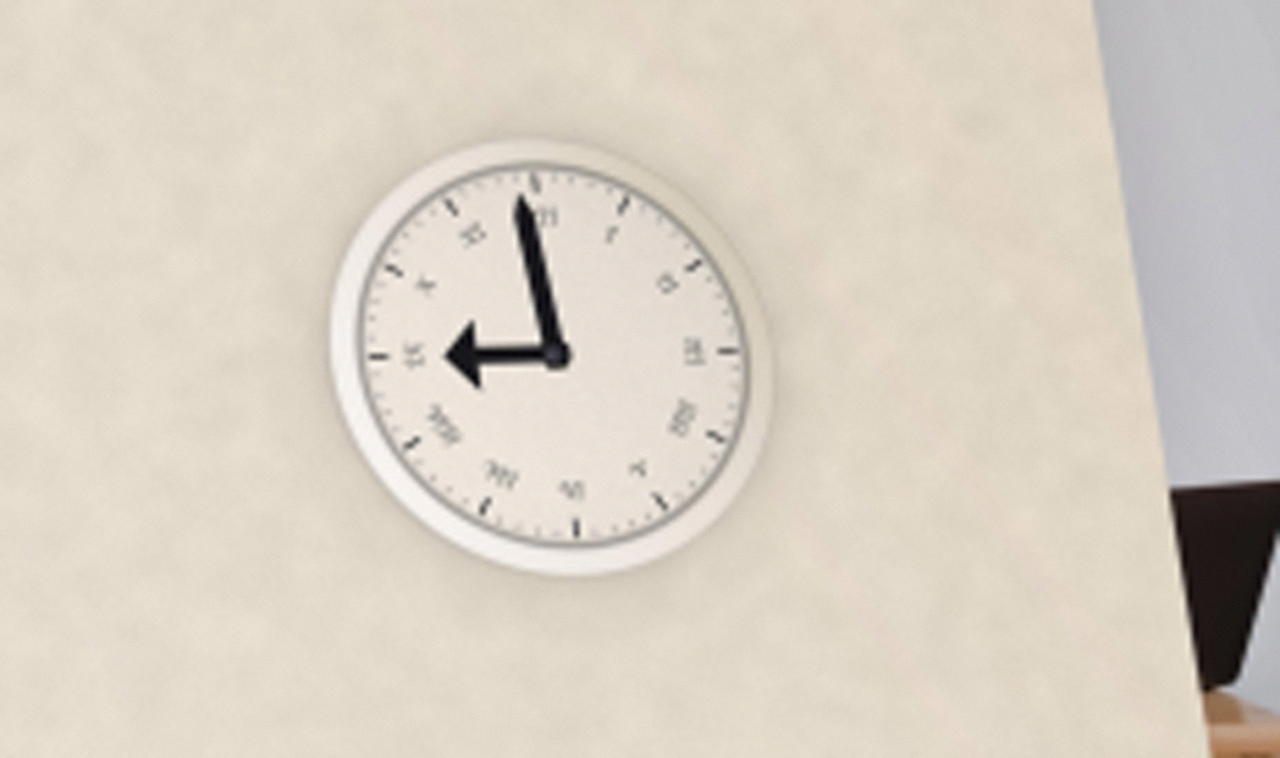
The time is 8h59
